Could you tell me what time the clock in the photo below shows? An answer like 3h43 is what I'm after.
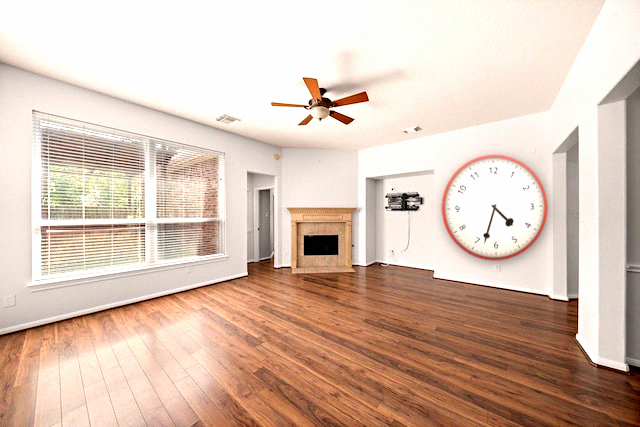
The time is 4h33
